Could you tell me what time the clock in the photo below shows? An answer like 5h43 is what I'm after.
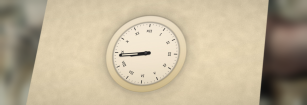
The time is 8h44
